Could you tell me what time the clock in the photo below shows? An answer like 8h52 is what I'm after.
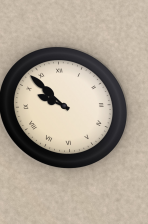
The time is 9h53
